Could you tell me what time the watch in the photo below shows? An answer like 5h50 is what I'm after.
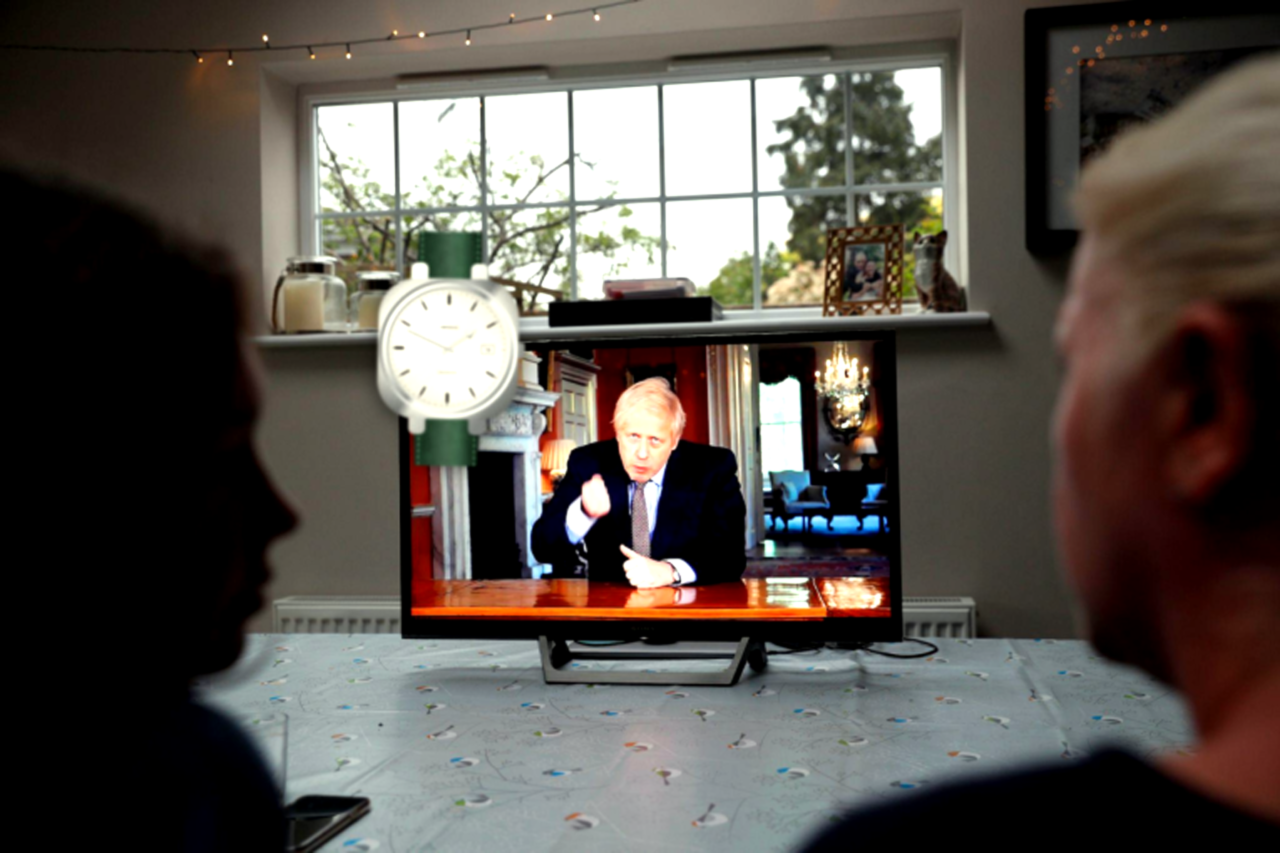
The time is 1h49
